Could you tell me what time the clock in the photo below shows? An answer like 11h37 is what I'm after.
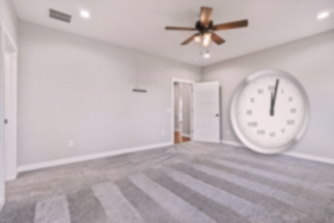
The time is 12h02
